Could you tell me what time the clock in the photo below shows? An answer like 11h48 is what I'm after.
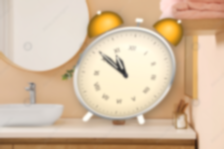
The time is 10h51
